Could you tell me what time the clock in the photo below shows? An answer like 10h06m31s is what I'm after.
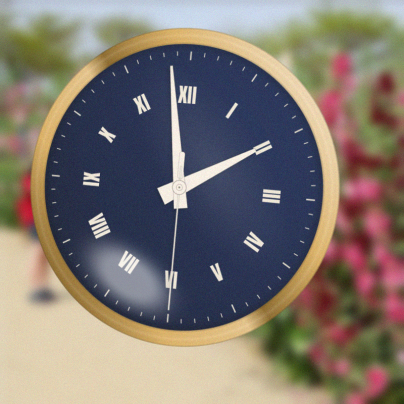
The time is 1h58m30s
